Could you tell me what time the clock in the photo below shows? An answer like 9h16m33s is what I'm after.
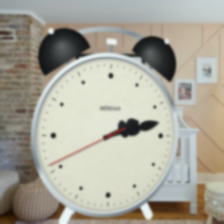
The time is 2h12m41s
